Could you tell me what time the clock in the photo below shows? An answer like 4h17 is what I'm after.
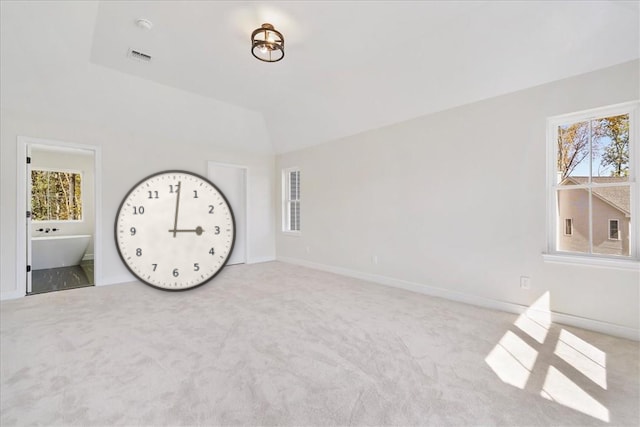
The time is 3h01
